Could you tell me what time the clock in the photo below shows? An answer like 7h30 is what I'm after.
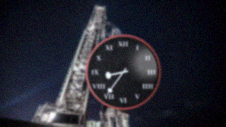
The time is 8h36
